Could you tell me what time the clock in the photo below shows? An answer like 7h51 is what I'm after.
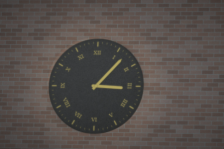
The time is 3h07
